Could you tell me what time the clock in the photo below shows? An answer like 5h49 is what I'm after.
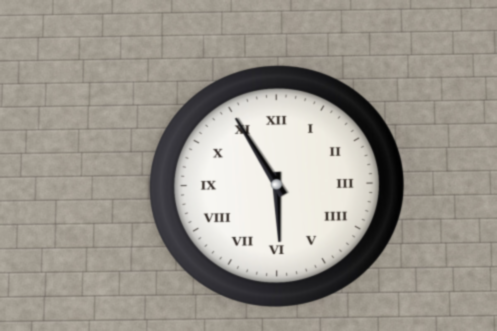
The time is 5h55
